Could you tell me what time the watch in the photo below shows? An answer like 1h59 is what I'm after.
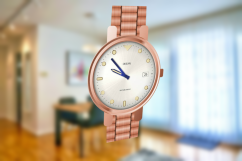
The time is 9h53
